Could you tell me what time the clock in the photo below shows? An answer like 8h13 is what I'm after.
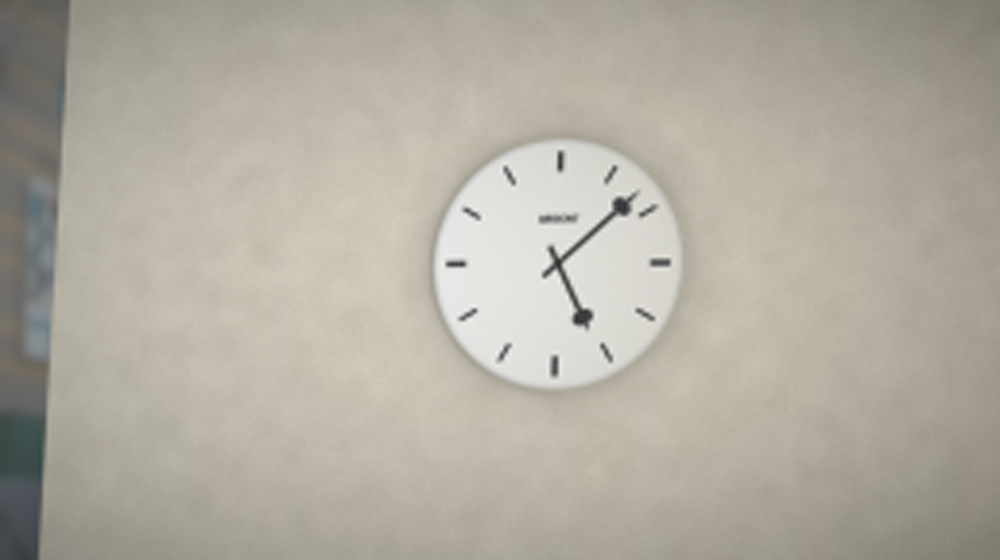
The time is 5h08
